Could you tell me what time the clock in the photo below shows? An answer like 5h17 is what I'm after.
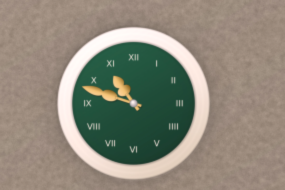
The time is 10h48
